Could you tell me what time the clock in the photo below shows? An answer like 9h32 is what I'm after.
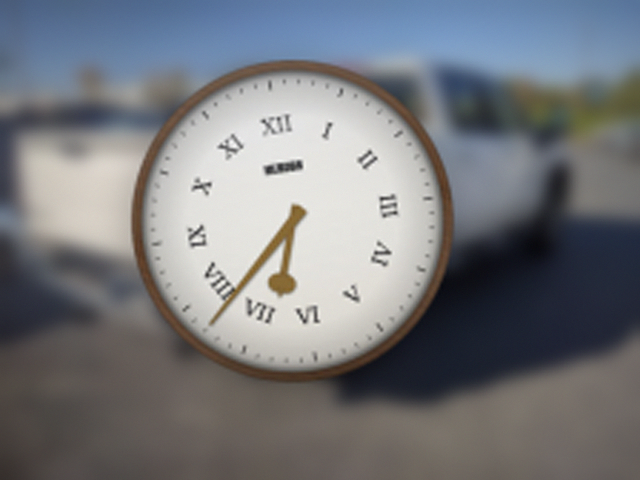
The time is 6h38
